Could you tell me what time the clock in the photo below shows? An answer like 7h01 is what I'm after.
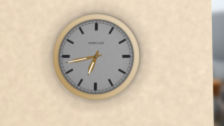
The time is 6h43
